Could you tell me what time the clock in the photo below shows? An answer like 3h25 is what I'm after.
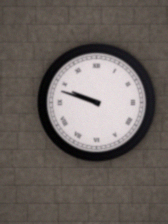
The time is 9h48
